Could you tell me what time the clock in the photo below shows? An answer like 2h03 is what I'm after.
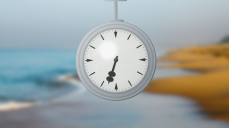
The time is 6h33
